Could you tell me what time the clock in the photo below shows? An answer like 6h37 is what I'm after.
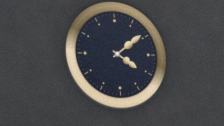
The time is 4h09
